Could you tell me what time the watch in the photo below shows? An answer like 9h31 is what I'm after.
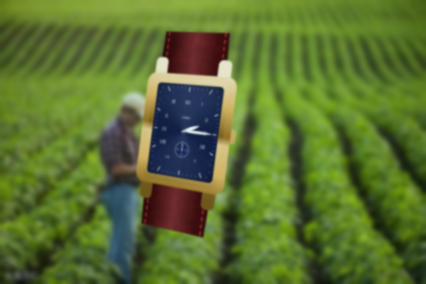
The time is 2h15
